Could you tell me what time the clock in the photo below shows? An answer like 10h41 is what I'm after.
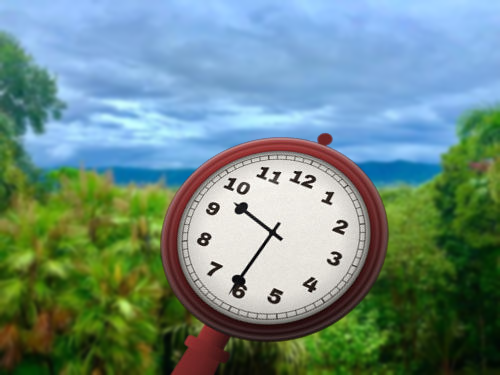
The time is 9h31
